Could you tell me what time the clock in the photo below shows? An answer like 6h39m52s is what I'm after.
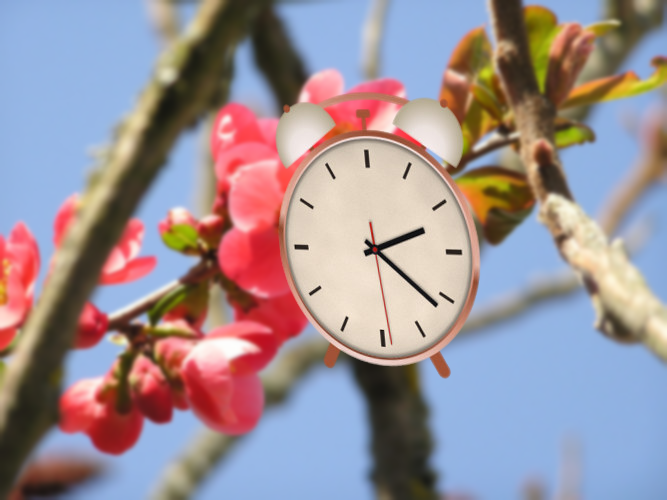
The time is 2h21m29s
